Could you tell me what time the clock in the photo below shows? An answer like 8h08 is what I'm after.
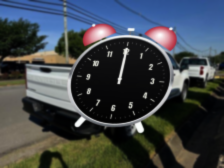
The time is 12h00
